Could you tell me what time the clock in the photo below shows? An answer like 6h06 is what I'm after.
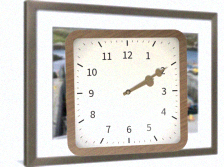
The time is 2h10
